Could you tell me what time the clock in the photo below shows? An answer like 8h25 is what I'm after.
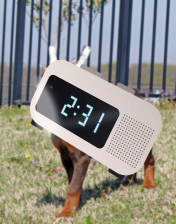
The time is 2h31
